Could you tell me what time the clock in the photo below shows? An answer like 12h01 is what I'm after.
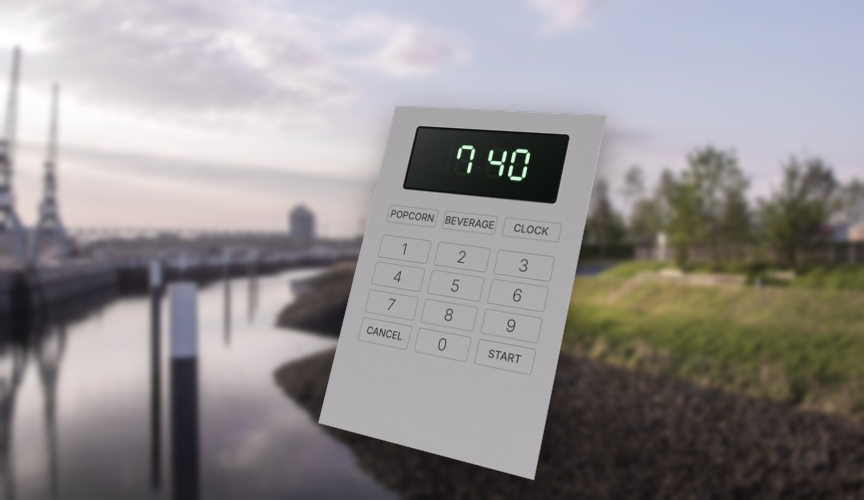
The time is 7h40
